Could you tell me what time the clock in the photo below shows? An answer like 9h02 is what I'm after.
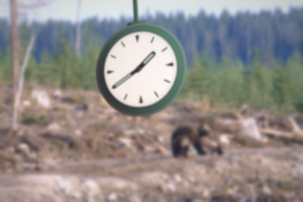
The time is 1h40
